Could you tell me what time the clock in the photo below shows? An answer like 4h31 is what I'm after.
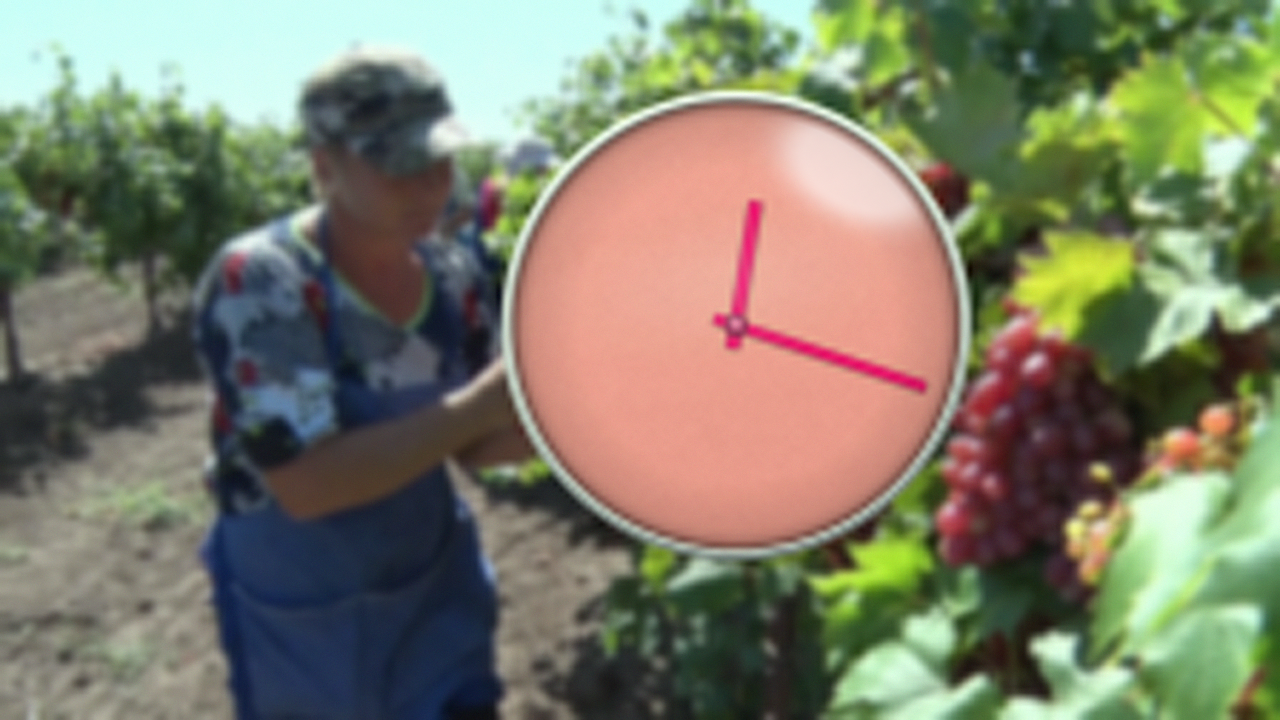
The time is 12h18
